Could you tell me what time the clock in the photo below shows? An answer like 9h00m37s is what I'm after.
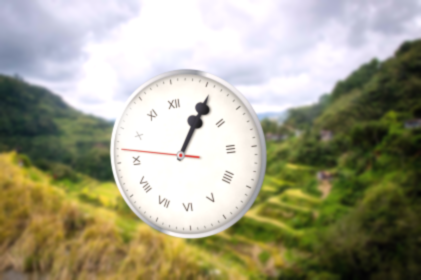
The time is 1h05m47s
